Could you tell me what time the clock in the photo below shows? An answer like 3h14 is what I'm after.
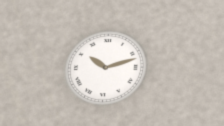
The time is 10h12
